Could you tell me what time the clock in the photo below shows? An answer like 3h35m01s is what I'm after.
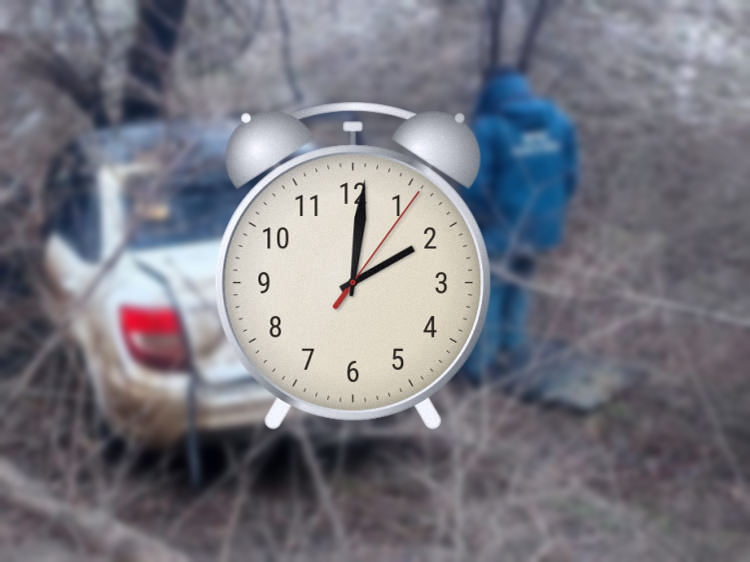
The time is 2h01m06s
